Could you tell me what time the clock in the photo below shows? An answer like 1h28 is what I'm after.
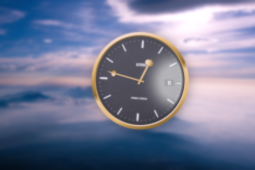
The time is 12h47
